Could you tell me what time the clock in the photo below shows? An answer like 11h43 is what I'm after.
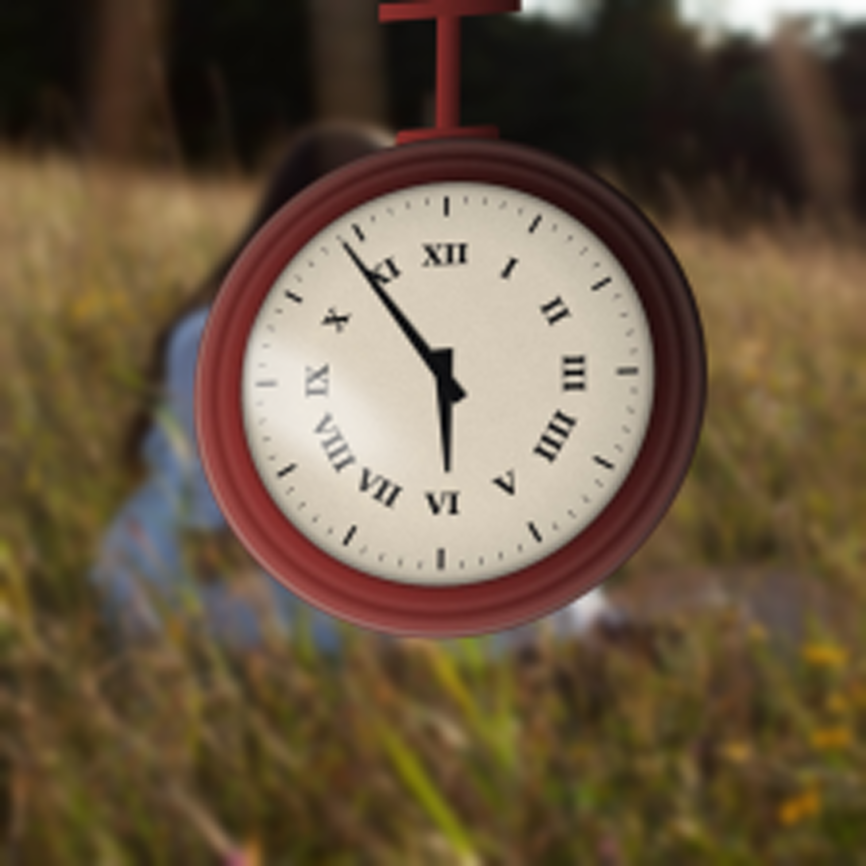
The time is 5h54
